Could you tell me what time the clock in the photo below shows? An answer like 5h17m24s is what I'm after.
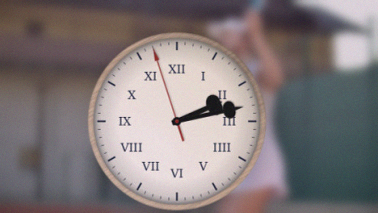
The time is 2h12m57s
